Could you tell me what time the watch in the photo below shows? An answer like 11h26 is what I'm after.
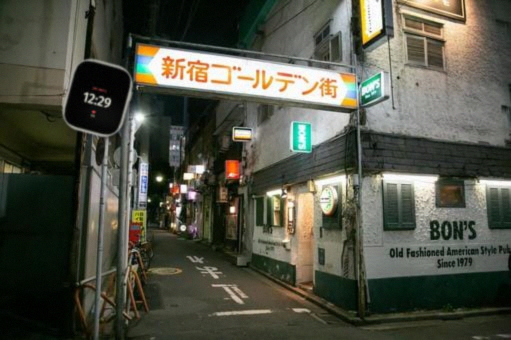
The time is 12h29
